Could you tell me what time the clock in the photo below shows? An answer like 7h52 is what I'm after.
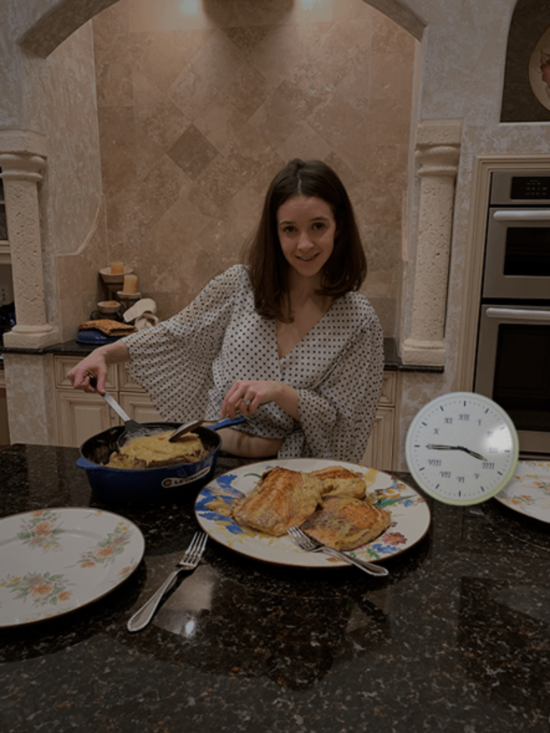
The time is 3h45
